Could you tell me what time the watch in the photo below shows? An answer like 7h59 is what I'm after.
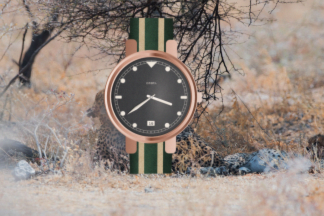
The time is 3h39
